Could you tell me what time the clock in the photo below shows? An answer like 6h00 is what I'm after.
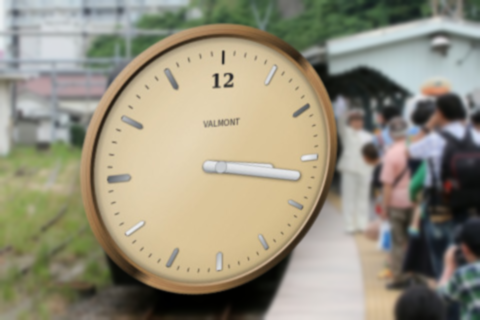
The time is 3h17
